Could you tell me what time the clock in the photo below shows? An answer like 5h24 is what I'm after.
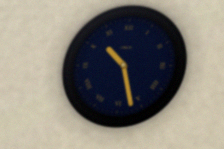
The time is 10h27
